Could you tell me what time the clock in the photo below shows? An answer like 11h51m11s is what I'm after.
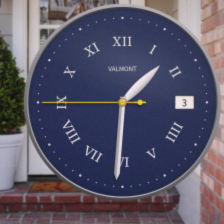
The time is 1h30m45s
